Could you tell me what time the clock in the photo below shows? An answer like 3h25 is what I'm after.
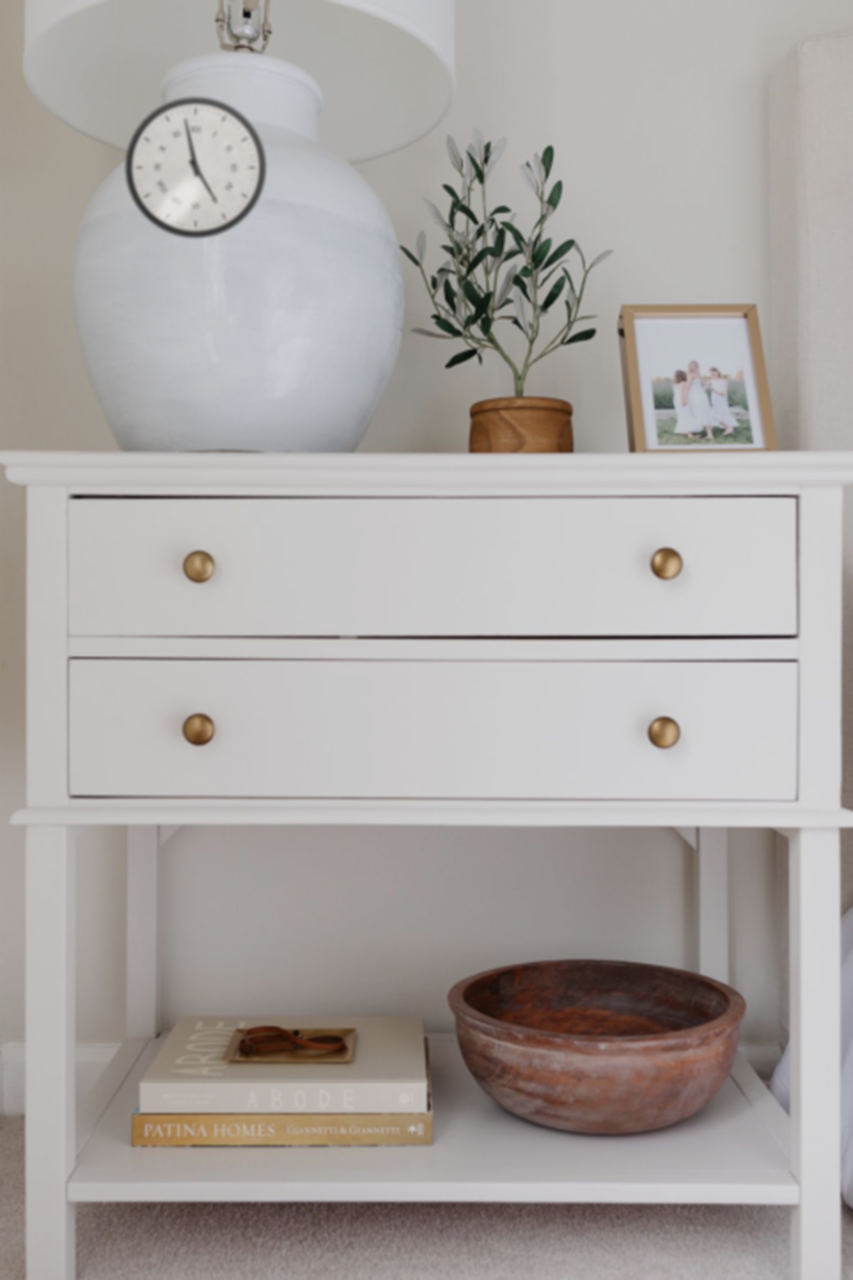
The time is 4h58
